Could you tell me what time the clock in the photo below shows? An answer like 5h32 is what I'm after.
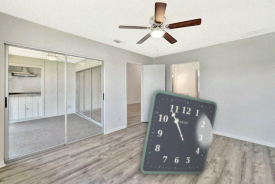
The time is 10h54
